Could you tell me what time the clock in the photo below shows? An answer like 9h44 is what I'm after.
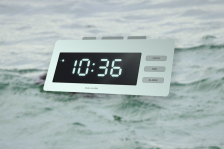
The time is 10h36
